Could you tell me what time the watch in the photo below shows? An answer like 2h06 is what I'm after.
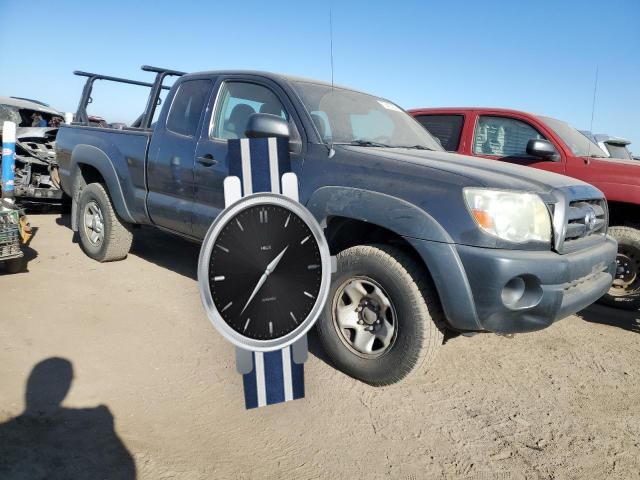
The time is 1h37
